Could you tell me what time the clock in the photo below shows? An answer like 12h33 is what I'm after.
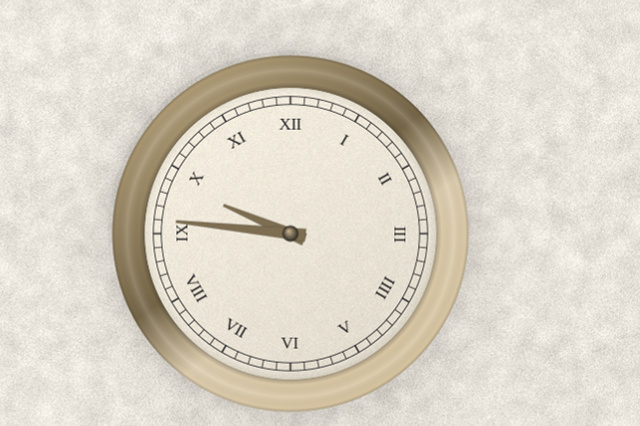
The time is 9h46
